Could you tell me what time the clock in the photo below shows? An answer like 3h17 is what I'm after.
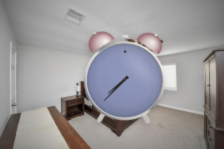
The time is 7h37
